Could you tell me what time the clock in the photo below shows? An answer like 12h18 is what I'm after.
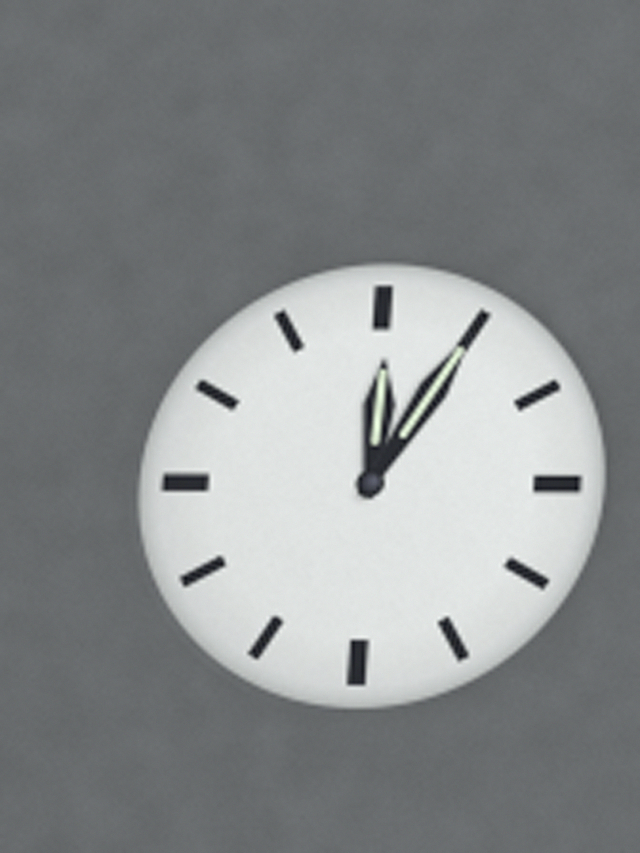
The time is 12h05
